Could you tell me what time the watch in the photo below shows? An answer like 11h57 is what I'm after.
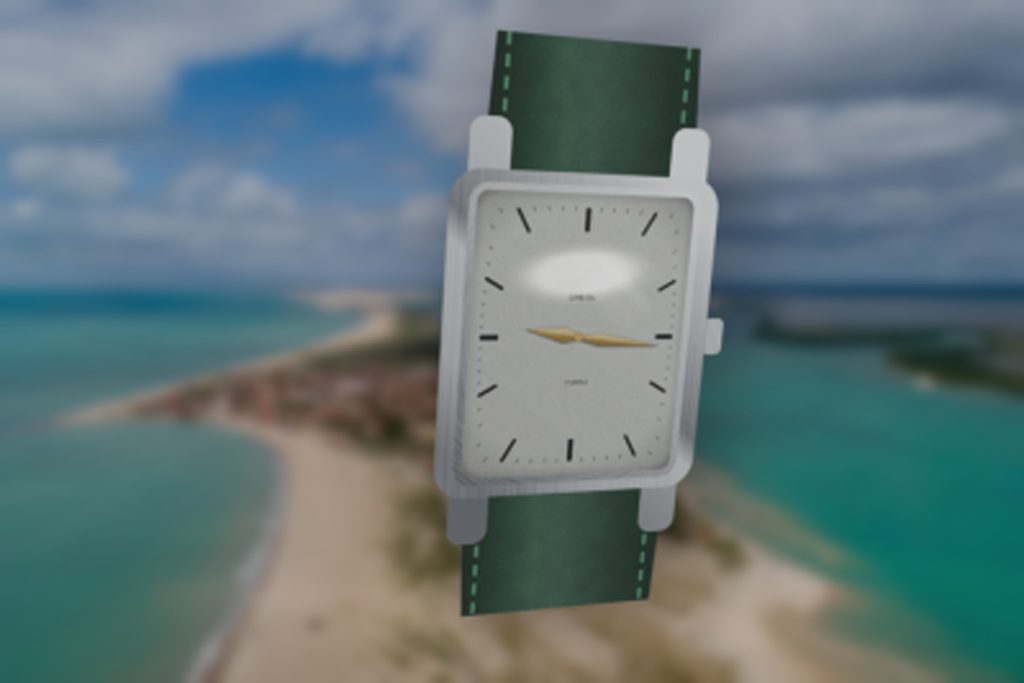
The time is 9h16
